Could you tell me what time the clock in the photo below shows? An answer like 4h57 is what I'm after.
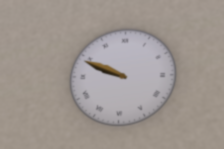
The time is 9h49
